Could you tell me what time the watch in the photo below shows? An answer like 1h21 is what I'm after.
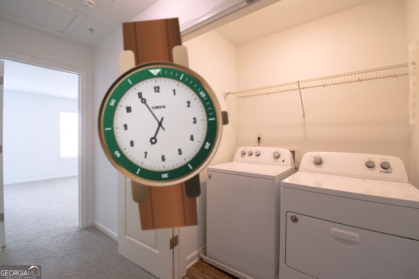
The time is 6h55
